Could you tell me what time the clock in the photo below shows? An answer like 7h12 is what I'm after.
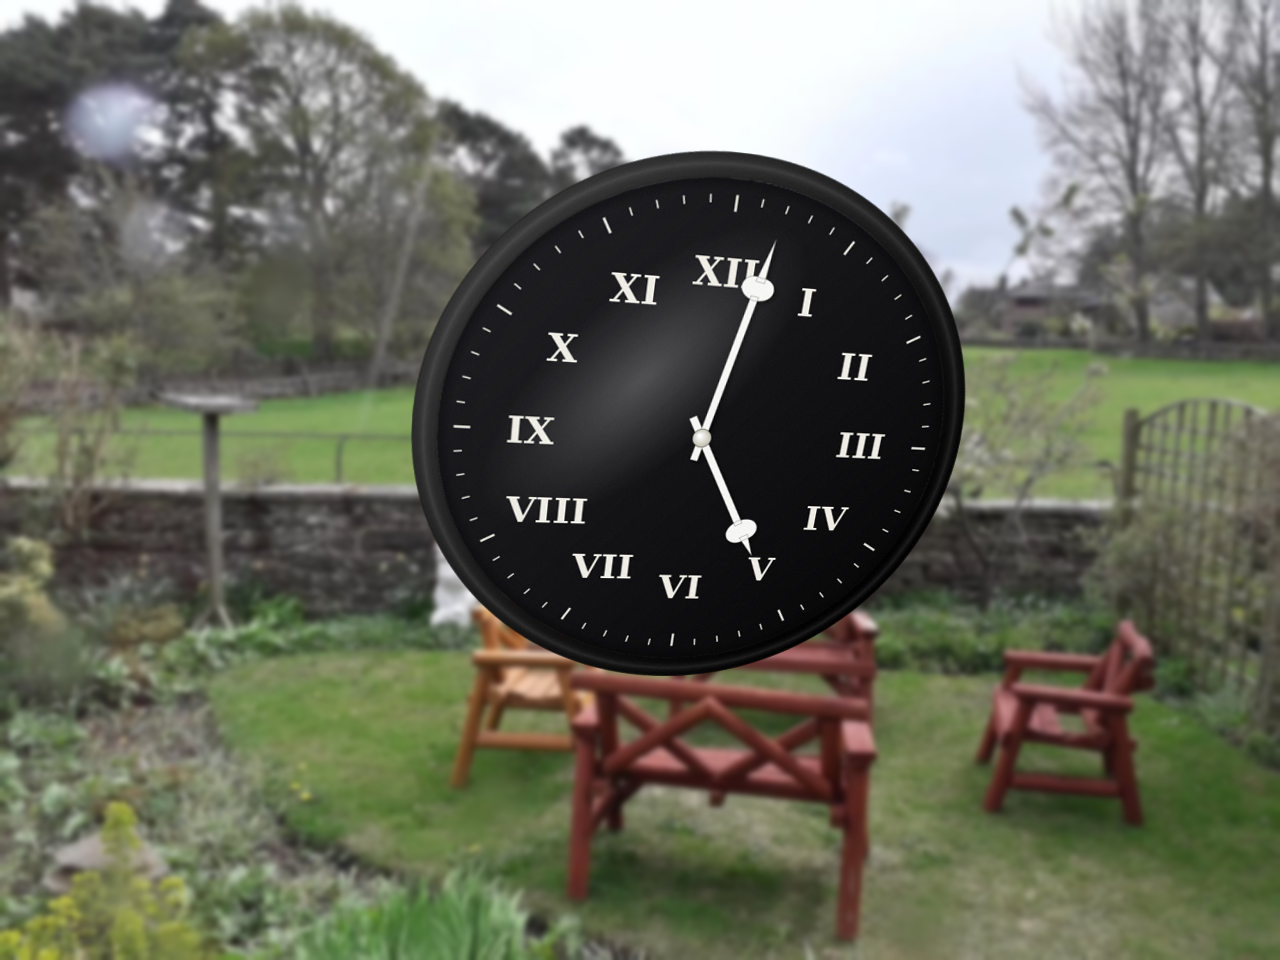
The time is 5h02
